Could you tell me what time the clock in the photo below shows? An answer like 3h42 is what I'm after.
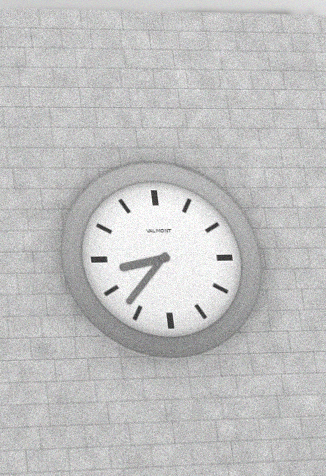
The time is 8h37
